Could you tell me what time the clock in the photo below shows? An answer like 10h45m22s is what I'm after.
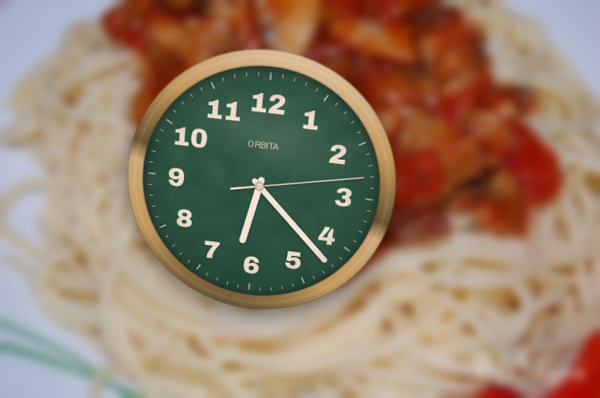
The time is 6h22m13s
